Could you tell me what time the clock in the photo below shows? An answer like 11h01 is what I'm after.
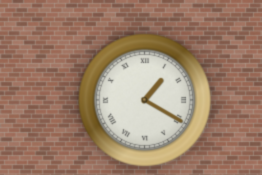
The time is 1h20
